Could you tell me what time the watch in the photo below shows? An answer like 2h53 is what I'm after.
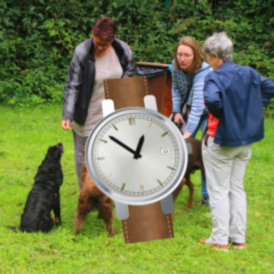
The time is 12h52
